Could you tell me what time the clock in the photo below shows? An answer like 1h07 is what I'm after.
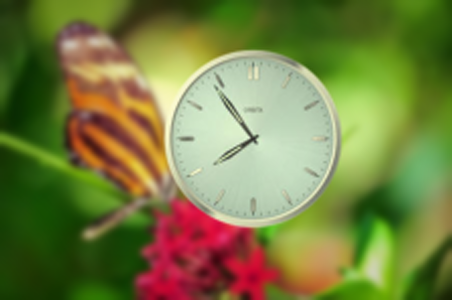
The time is 7h54
